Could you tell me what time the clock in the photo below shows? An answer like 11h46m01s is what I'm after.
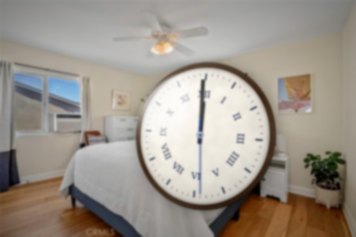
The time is 11h59m29s
